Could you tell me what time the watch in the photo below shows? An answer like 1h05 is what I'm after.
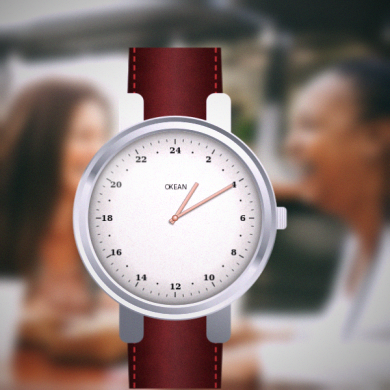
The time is 2h10
